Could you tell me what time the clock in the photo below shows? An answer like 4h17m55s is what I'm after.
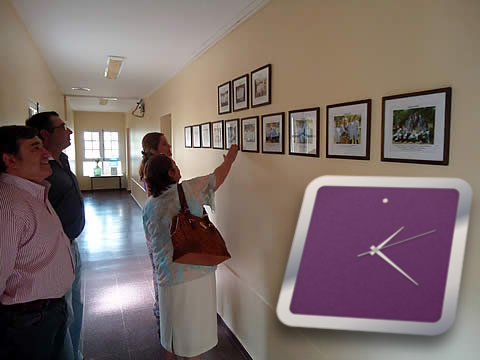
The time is 1h21m11s
